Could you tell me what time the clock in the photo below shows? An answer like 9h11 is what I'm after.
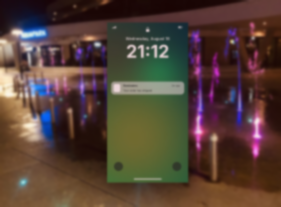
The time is 21h12
